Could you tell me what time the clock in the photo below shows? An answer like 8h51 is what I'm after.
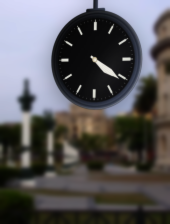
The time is 4h21
